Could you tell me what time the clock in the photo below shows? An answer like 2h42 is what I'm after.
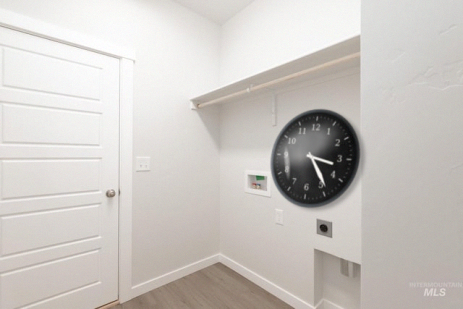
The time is 3h24
